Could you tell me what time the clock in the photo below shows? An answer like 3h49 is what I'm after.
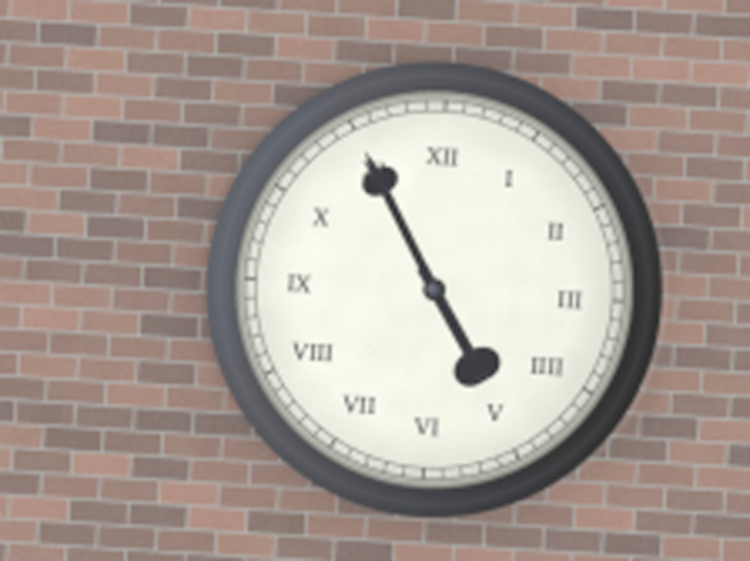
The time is 4h55
